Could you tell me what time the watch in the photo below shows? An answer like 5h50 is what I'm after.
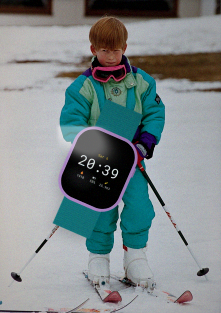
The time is 20h39
